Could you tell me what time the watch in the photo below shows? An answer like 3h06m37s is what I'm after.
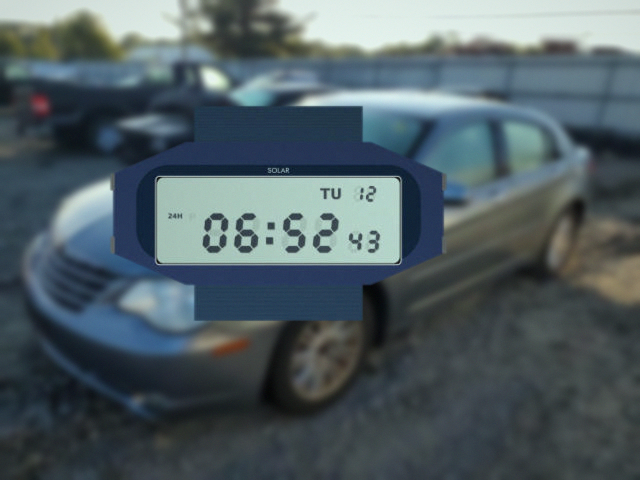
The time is 6h52m43s
